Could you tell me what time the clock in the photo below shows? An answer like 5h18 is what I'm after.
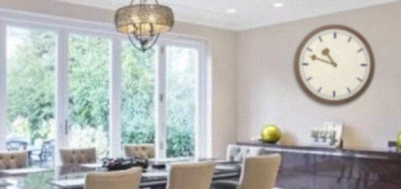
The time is 10h48
